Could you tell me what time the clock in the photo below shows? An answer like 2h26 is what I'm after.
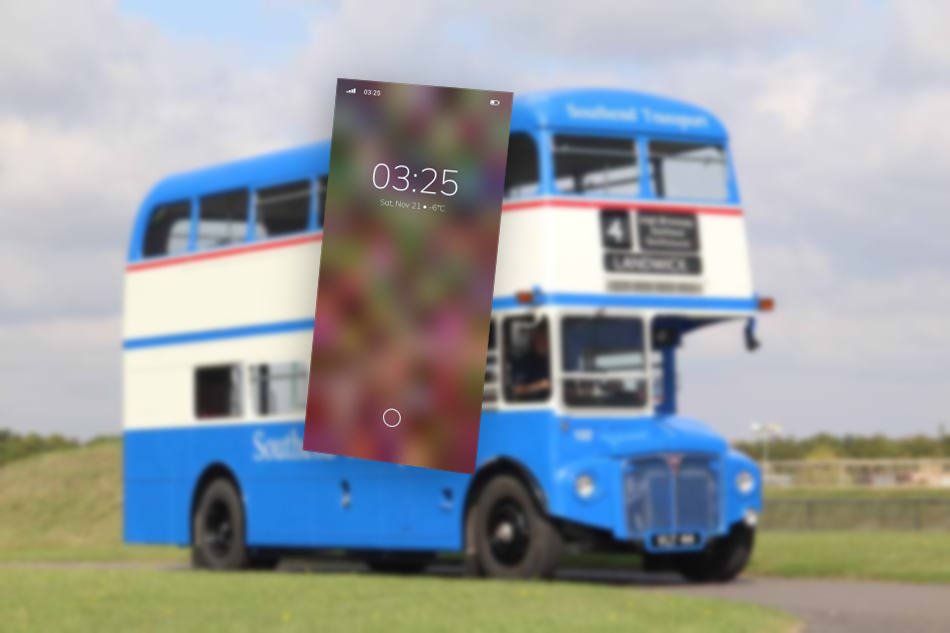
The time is 3h25
